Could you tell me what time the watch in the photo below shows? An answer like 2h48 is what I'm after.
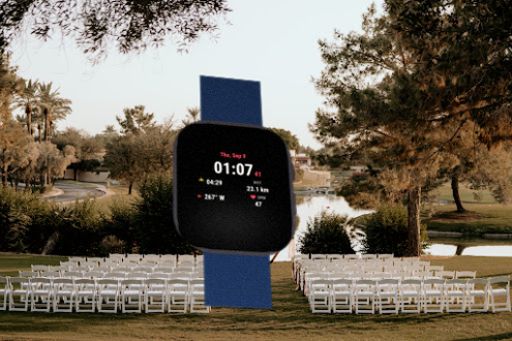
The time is 1h07
